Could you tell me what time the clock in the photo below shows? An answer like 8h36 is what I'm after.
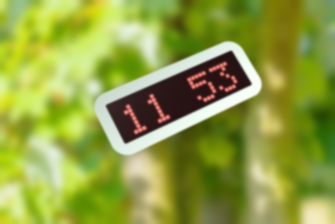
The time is 11h53
